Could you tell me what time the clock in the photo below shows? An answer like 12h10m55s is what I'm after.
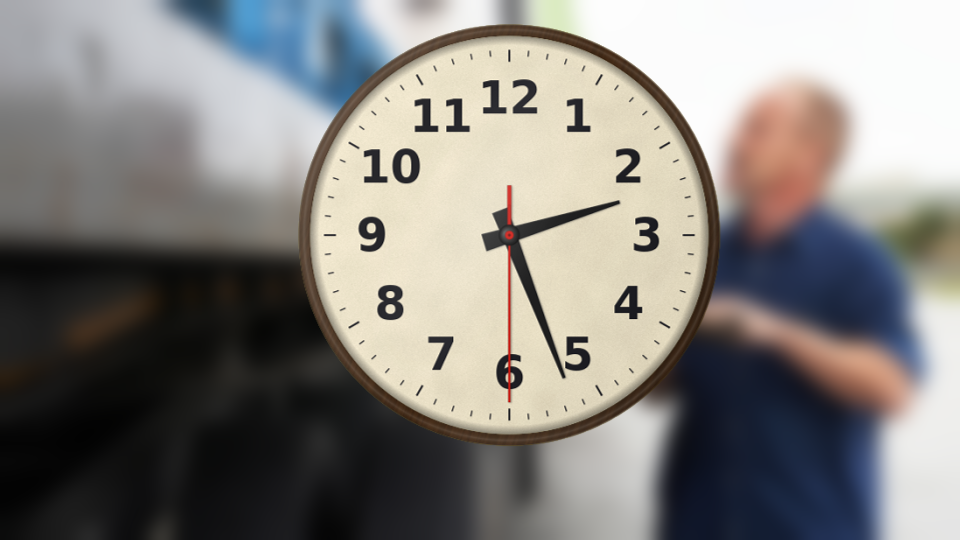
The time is 2h26m30s
